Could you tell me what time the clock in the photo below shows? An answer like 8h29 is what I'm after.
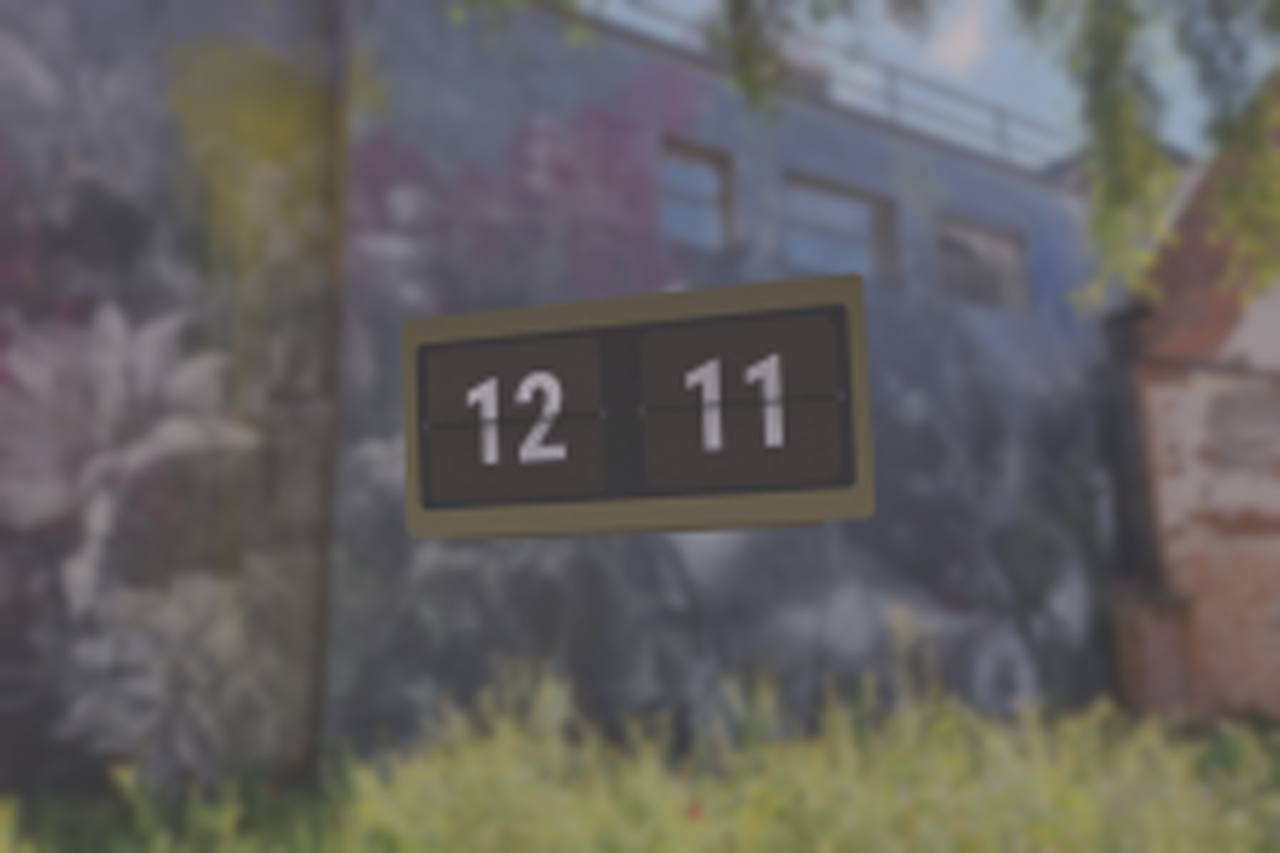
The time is 12h11
